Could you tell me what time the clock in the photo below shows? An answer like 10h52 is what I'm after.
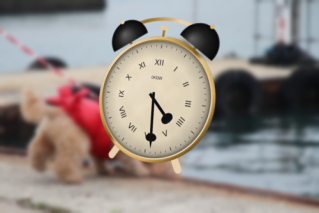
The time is 4h29
